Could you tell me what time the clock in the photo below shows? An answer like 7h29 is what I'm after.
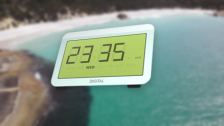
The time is 23h35
